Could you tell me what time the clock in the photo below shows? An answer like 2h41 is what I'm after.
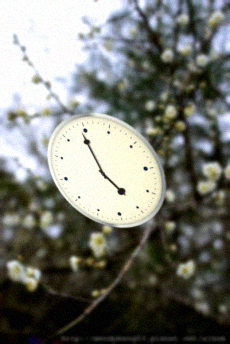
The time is 4h59
